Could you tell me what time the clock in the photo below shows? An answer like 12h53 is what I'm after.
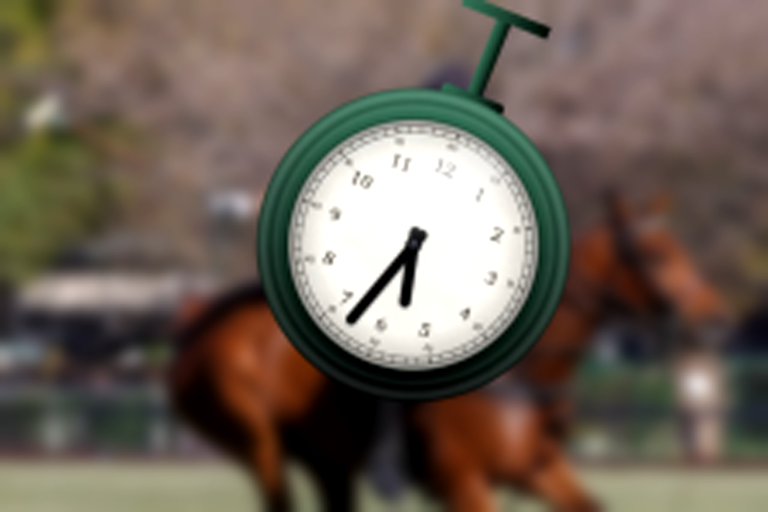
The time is 5h33
